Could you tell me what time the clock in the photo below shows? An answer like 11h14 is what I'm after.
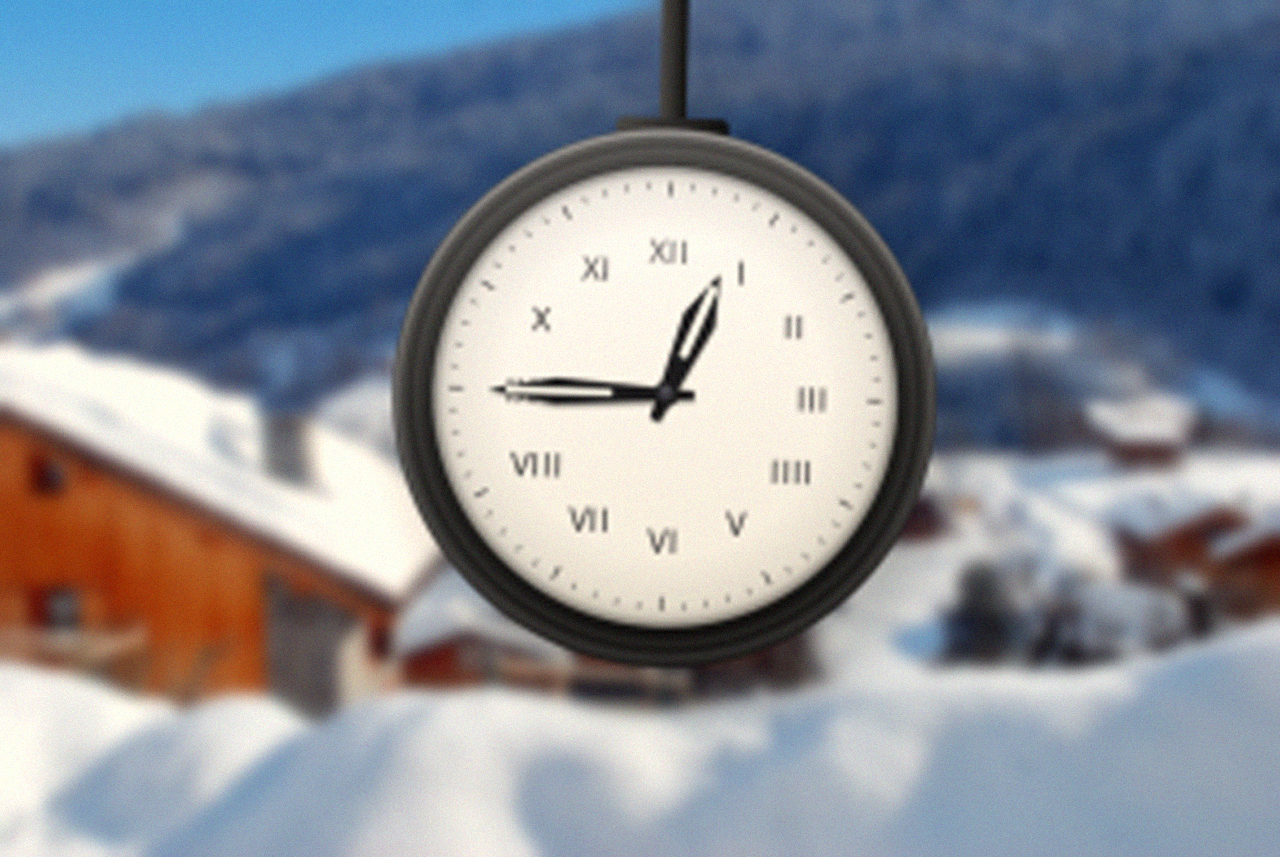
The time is 12h45
